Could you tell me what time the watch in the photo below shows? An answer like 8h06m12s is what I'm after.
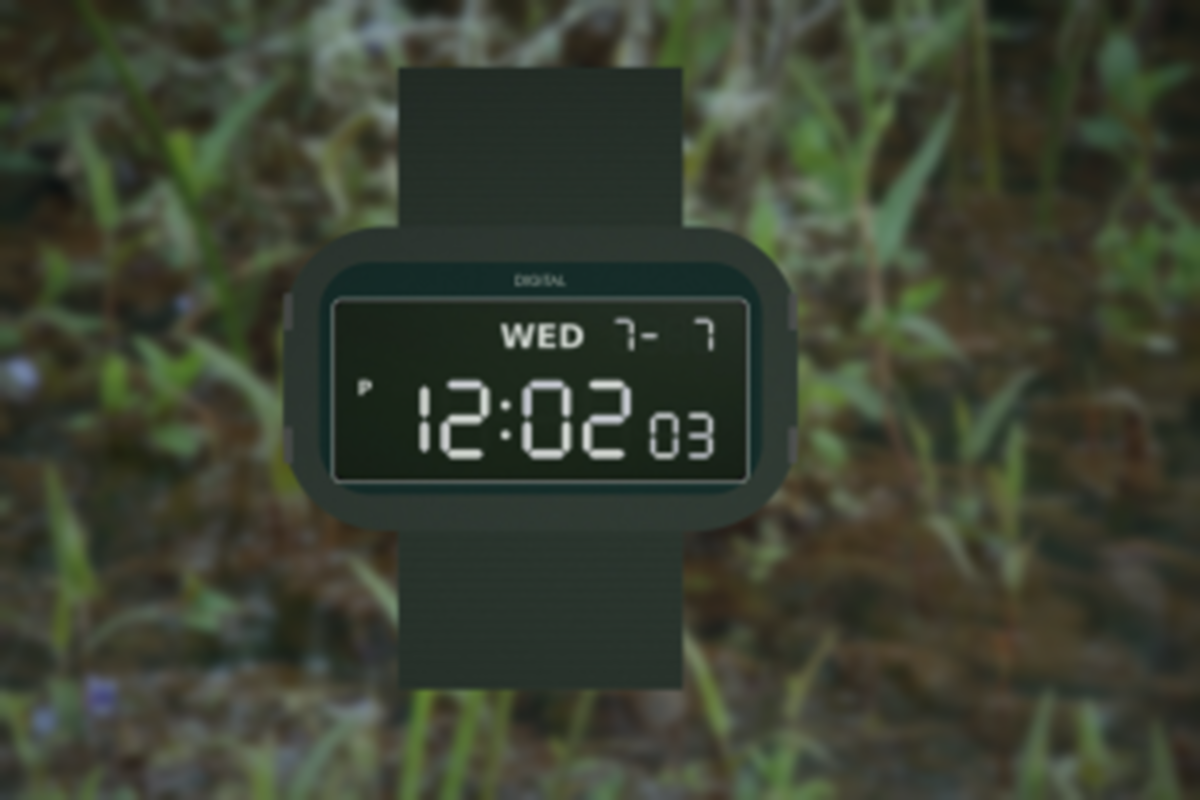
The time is 12h02m03s
